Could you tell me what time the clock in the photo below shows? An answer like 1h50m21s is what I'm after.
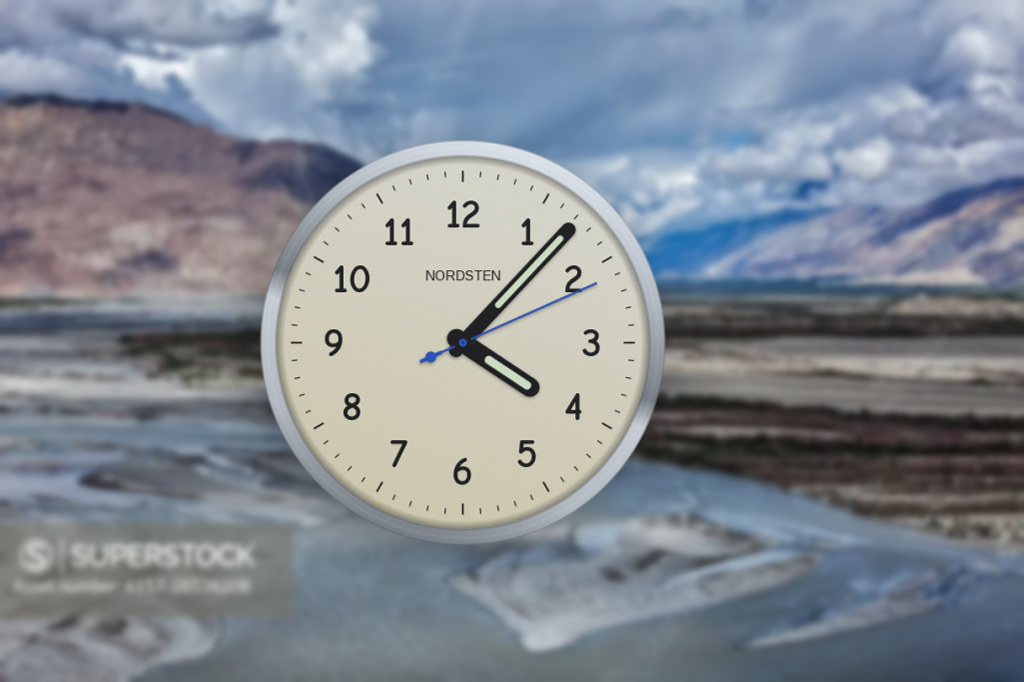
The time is 4h07m11s
